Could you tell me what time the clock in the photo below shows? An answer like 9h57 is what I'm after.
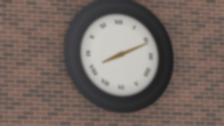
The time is 8h11
